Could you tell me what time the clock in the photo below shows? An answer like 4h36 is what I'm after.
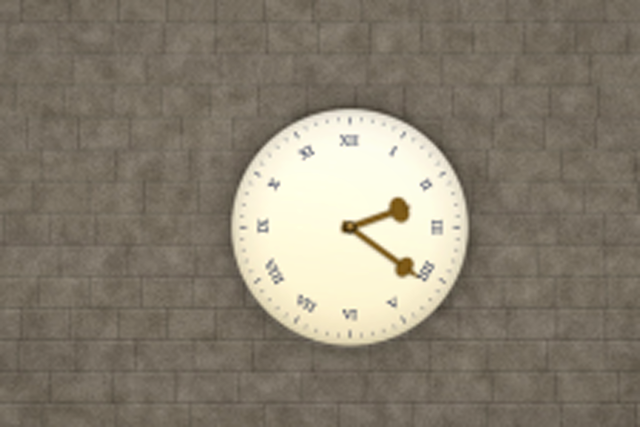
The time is 2h21
